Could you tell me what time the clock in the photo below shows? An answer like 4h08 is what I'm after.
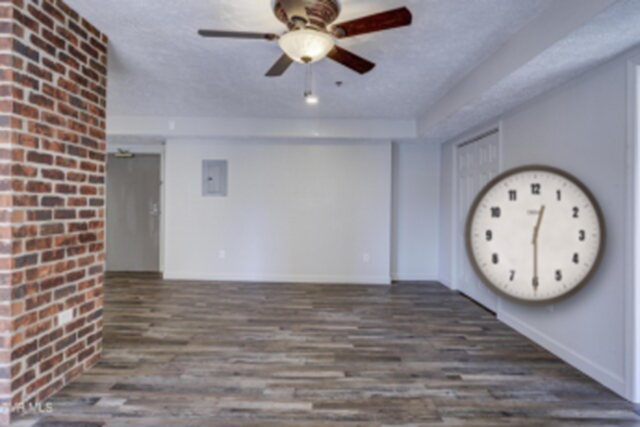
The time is 12h30
